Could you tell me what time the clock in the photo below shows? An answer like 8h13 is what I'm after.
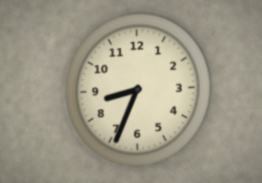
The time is 8h34
